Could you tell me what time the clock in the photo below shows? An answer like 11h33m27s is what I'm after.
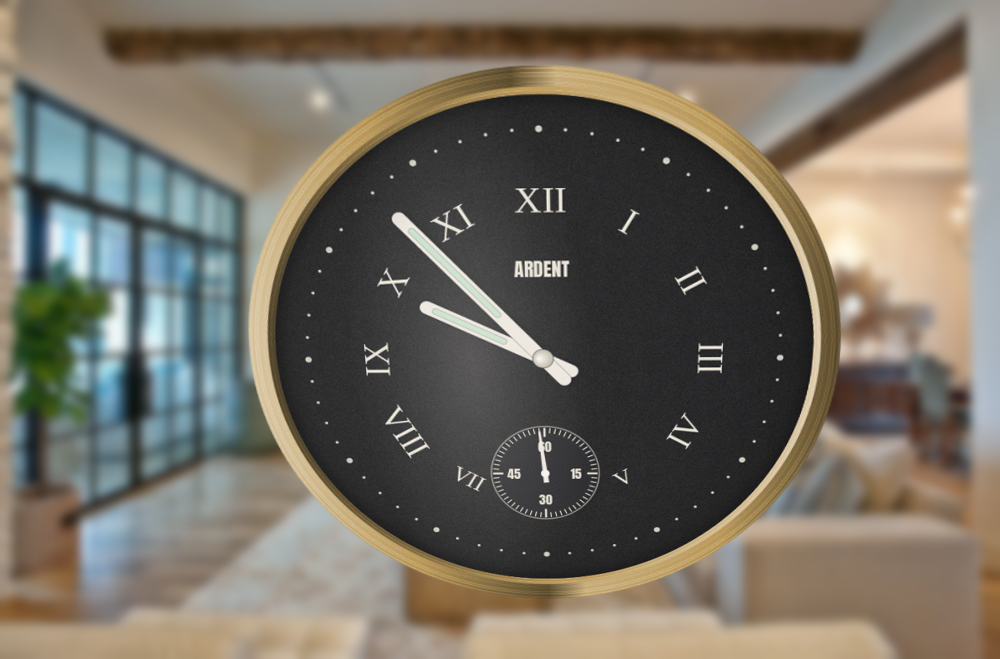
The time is 9h52m59s
